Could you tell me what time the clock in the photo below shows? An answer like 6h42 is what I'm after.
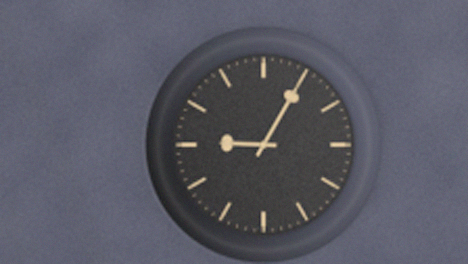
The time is 9h05
